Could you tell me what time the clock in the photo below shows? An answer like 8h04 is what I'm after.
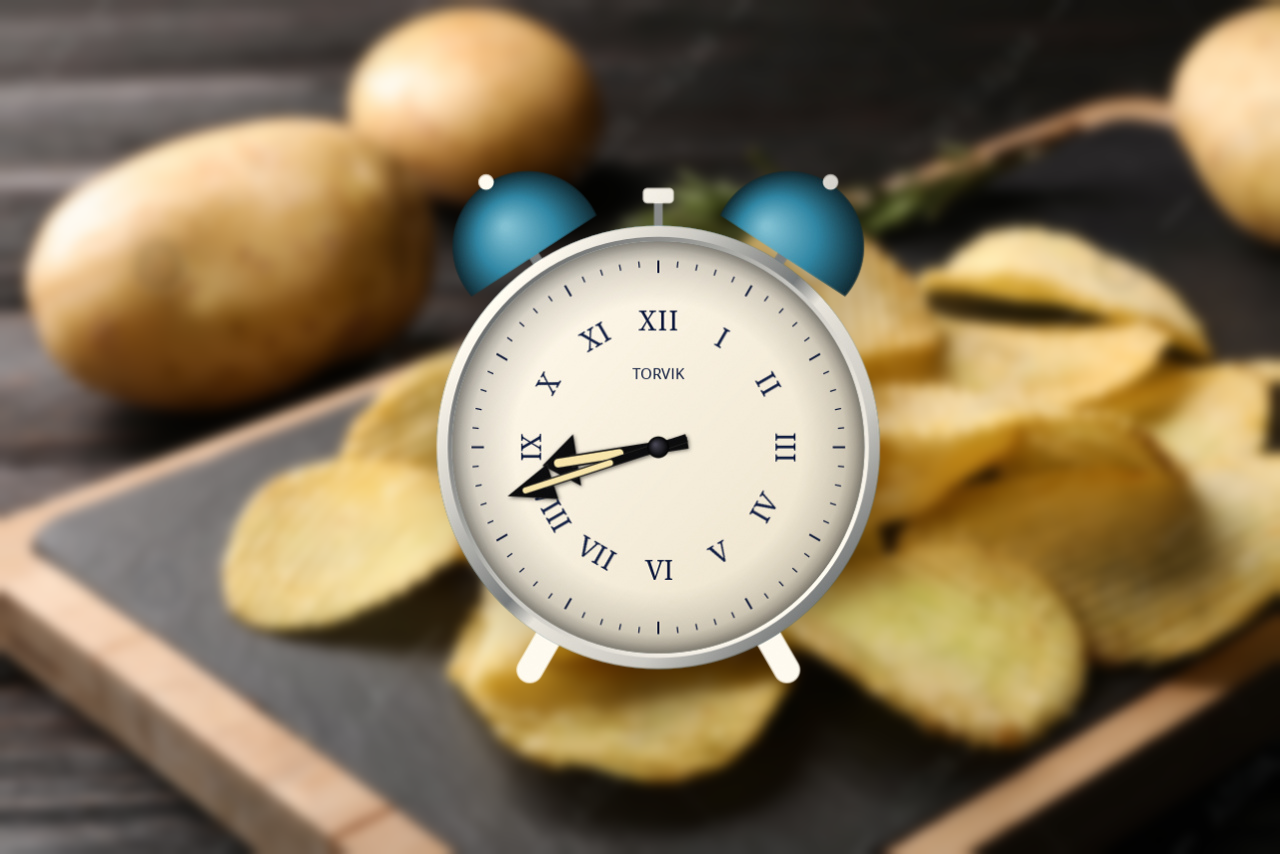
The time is 8h42
